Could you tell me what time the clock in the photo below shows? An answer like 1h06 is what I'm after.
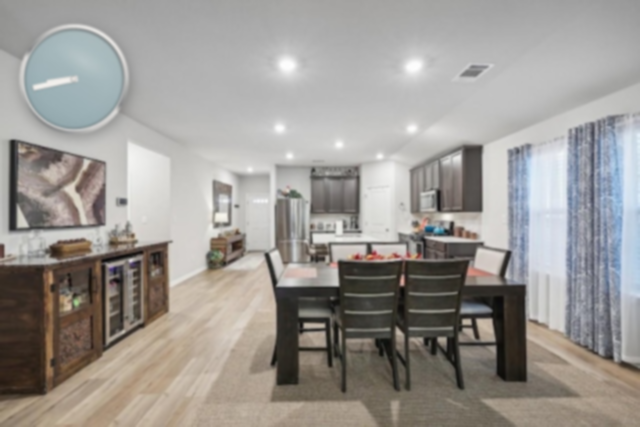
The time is 8h43
